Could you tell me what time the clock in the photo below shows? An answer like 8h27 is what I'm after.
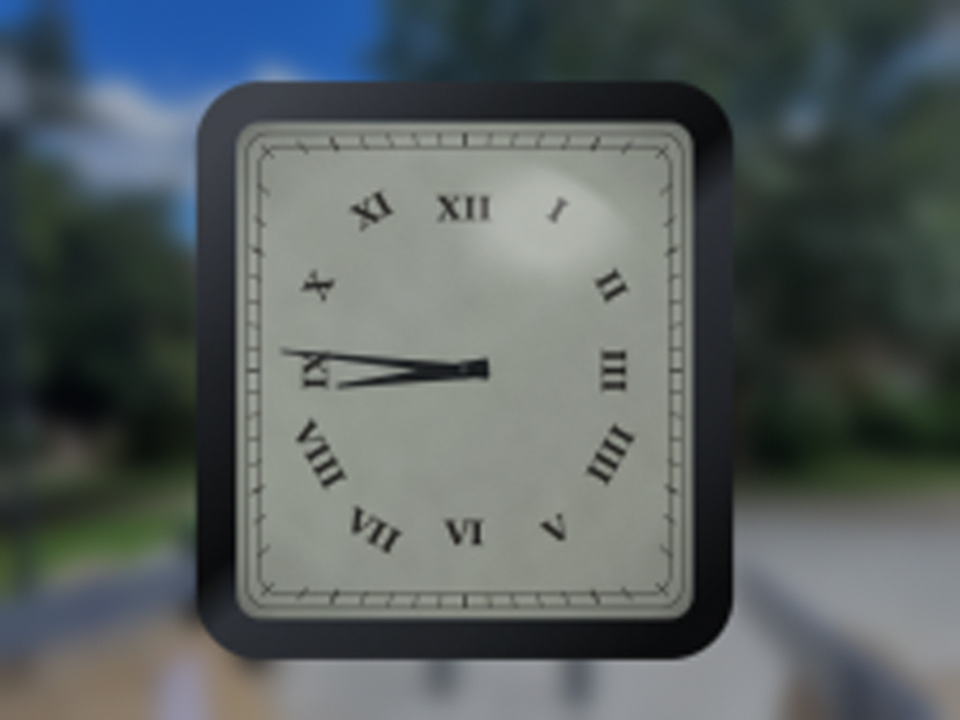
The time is 8h46
